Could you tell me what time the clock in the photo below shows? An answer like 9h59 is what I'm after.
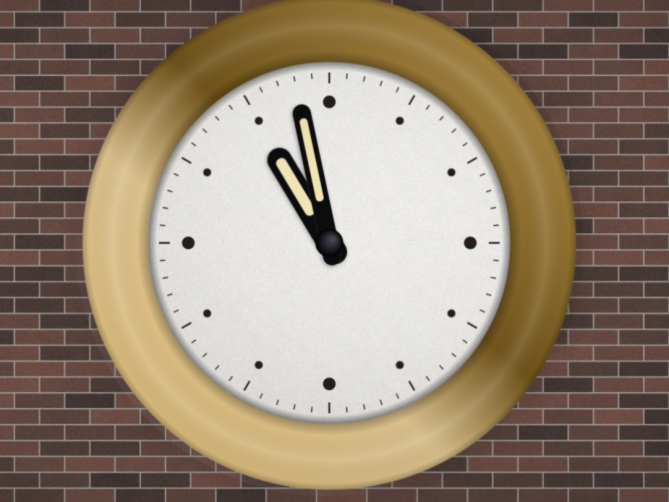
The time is 10h58
